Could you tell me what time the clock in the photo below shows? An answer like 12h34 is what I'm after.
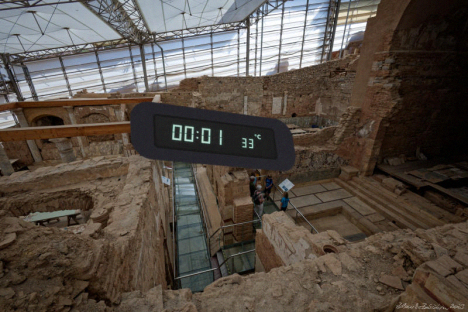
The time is 0h01
